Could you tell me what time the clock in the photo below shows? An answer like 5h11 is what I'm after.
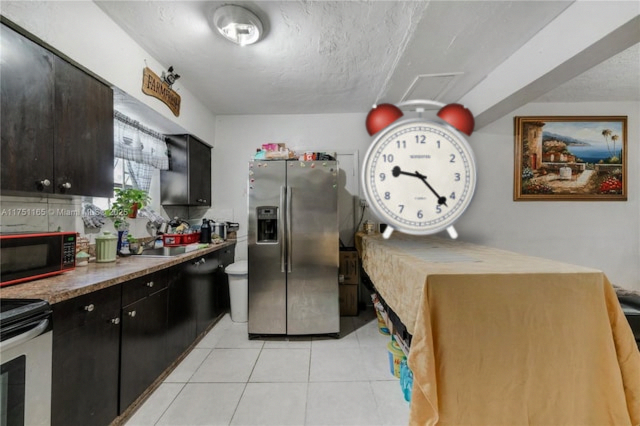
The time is 9h23
